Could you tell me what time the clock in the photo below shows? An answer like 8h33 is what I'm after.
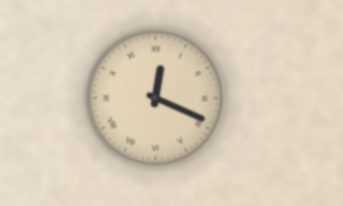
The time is 12h19
